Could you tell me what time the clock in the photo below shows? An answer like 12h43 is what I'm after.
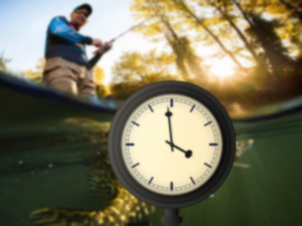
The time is 3h59
